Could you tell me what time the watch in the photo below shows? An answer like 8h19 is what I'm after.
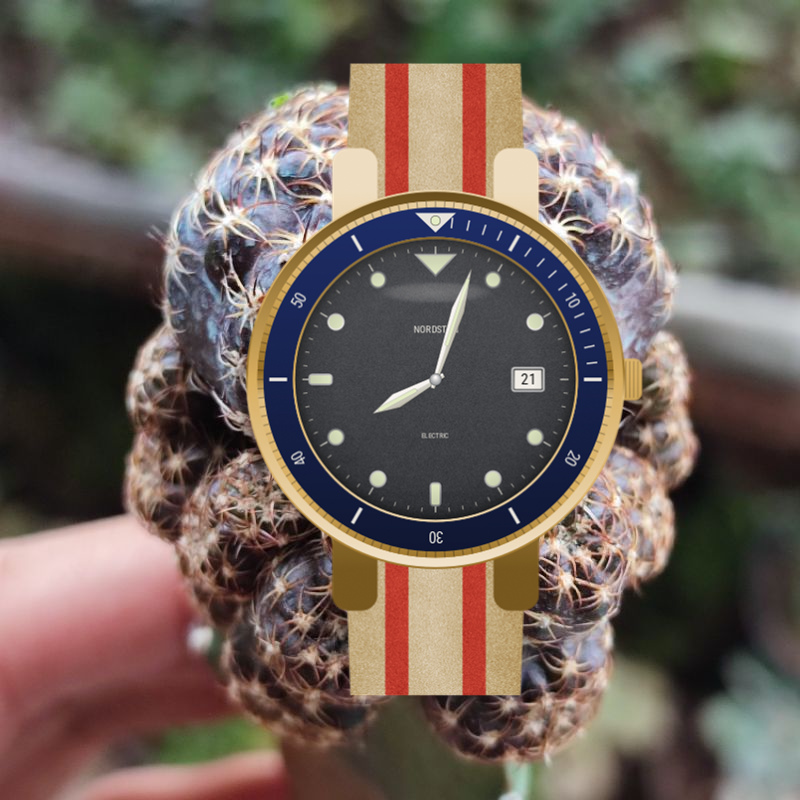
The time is 8h03
